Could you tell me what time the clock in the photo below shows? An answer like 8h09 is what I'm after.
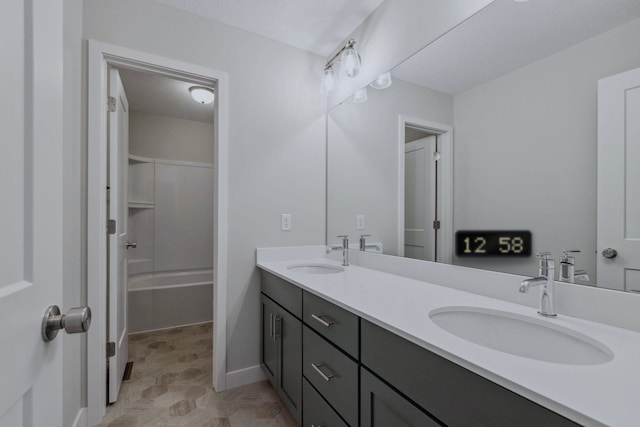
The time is 12h58
